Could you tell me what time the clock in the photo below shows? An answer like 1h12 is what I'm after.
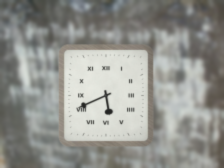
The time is 5h41
